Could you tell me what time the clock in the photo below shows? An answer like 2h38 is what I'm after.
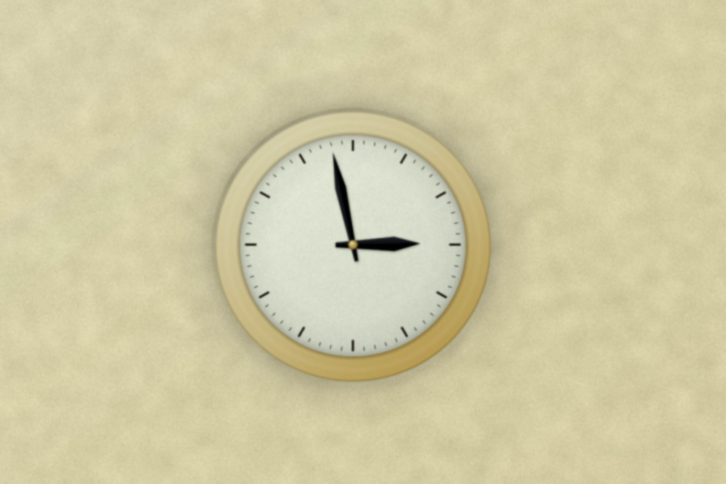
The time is 2h58
